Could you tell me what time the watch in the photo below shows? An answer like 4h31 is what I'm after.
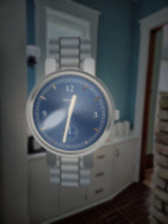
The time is 12h32
